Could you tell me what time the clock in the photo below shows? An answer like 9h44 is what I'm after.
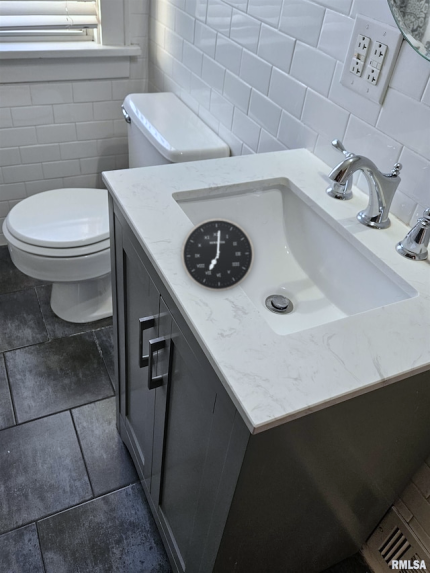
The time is 7h01
